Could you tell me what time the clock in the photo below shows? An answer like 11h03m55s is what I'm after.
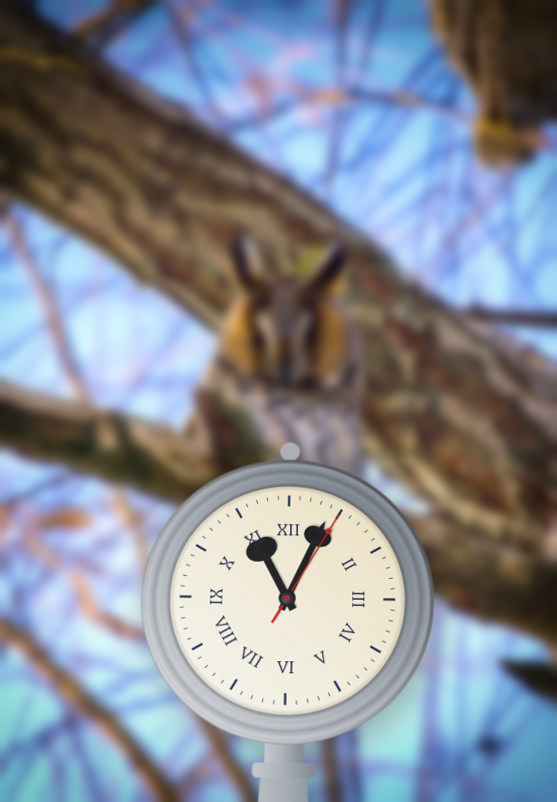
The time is 11h04m05s
